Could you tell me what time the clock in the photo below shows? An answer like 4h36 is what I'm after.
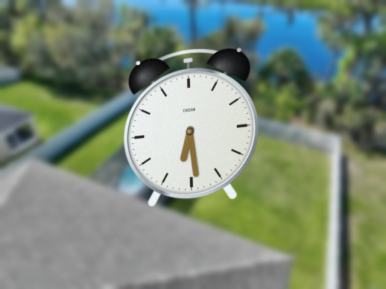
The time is 6h29
